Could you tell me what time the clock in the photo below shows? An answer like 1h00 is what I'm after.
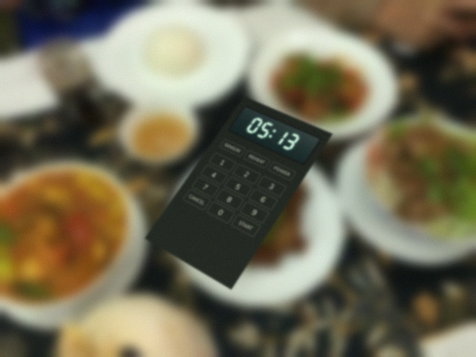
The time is 5h13
